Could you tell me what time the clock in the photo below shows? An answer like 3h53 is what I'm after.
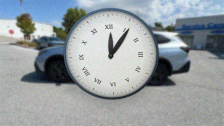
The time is 12h06
